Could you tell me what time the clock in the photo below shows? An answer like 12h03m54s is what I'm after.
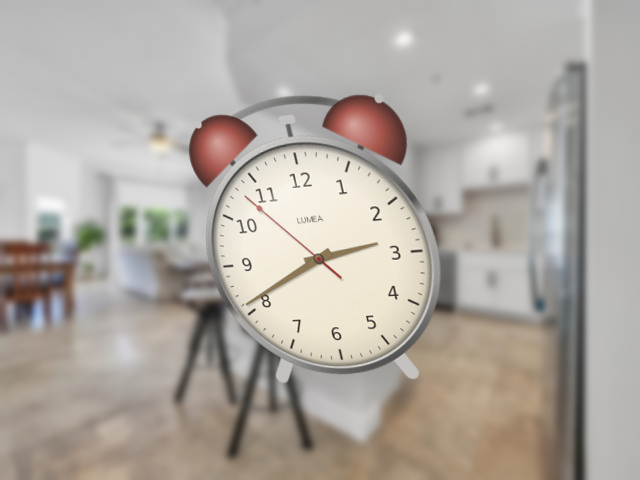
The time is 2h40m53s
